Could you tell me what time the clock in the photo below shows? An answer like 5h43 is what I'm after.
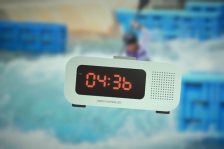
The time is 4h36
